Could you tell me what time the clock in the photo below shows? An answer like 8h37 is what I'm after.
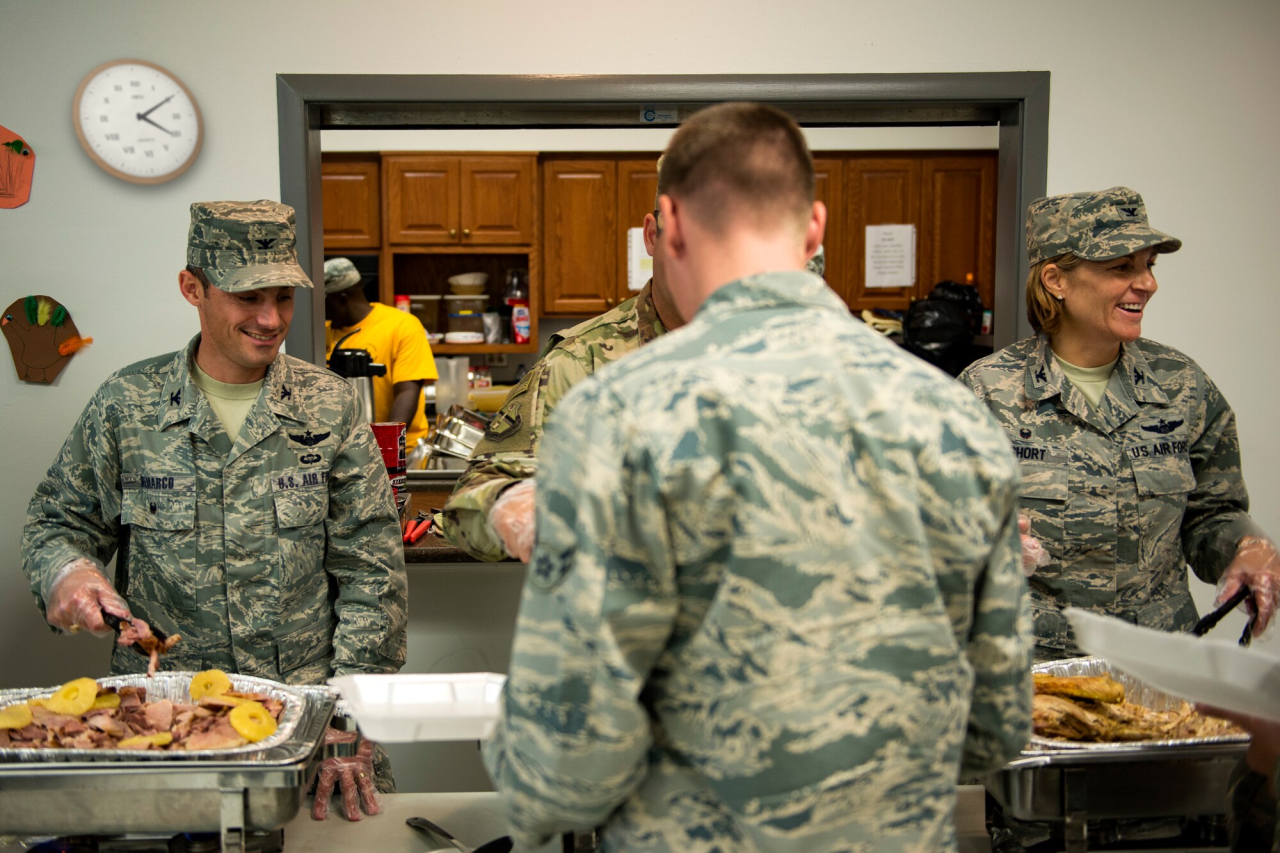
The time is 4h10
